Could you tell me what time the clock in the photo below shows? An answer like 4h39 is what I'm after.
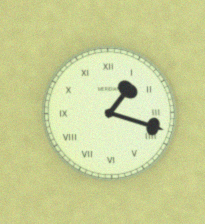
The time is 1h18
